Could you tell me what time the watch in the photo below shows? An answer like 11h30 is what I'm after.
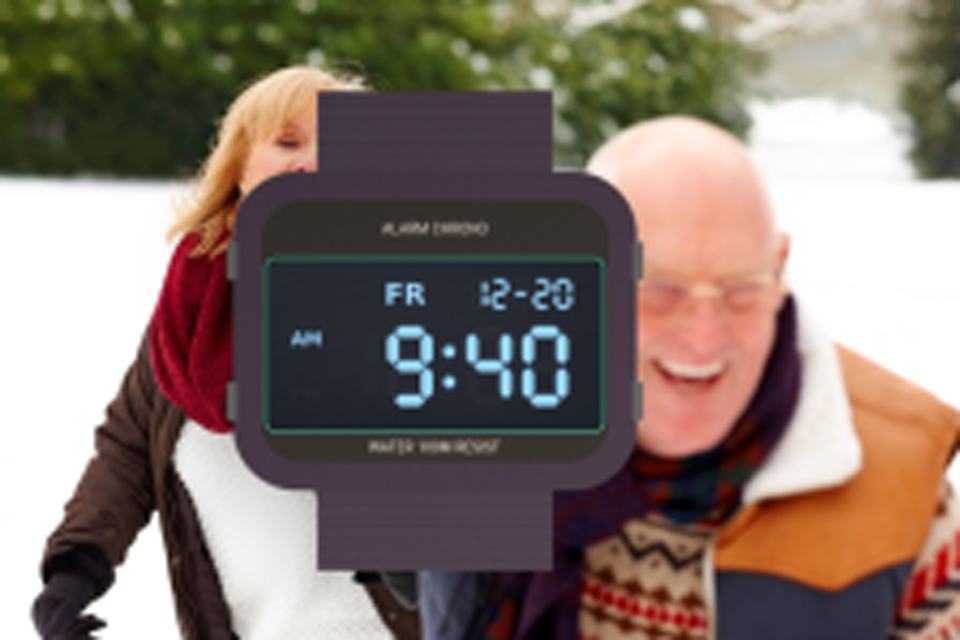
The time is 9h40
